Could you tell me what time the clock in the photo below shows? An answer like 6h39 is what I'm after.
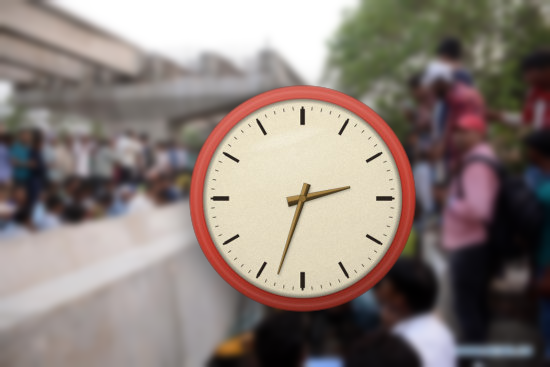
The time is 2h33
